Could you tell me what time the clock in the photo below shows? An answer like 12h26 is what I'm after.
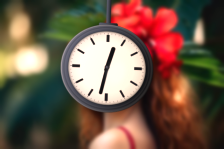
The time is 12h32
